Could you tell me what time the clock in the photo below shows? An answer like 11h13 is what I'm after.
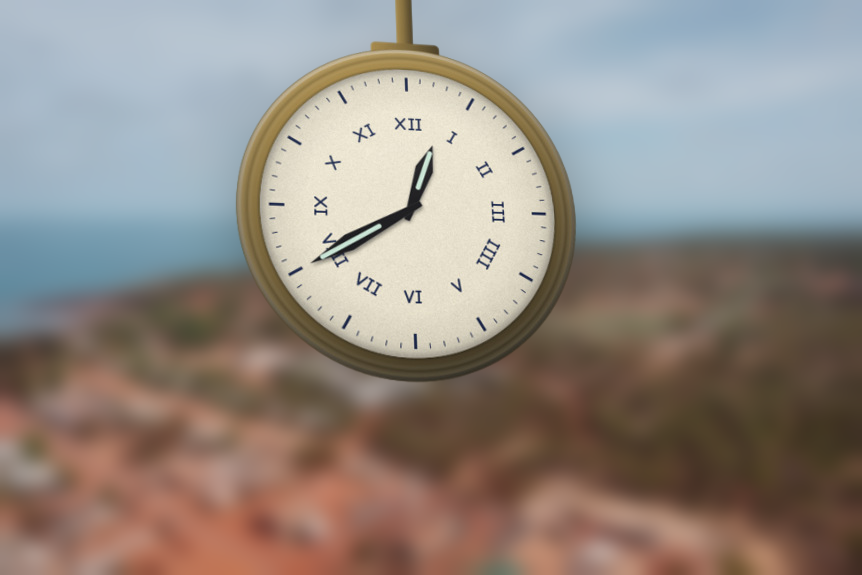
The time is 12h40
